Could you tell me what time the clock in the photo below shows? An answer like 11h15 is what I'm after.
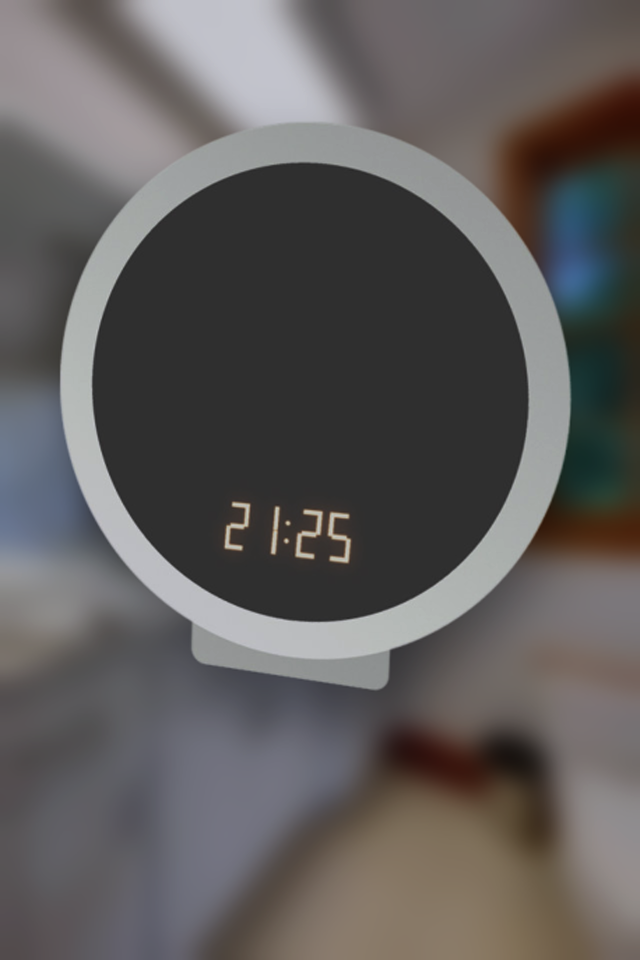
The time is 21h25
